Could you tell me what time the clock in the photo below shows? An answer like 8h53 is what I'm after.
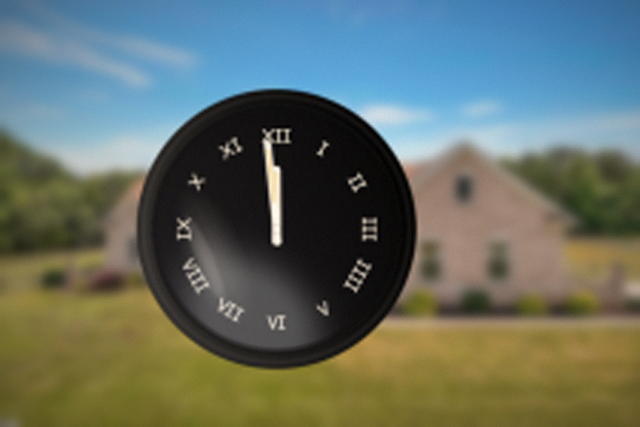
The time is 11h59
